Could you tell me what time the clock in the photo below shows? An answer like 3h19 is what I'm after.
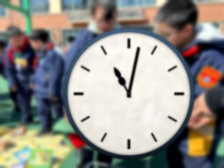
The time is 11h02
